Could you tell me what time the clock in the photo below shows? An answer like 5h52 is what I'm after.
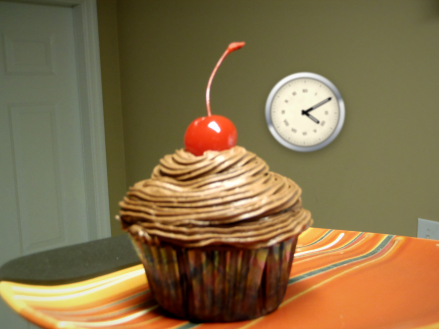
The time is 4h10
